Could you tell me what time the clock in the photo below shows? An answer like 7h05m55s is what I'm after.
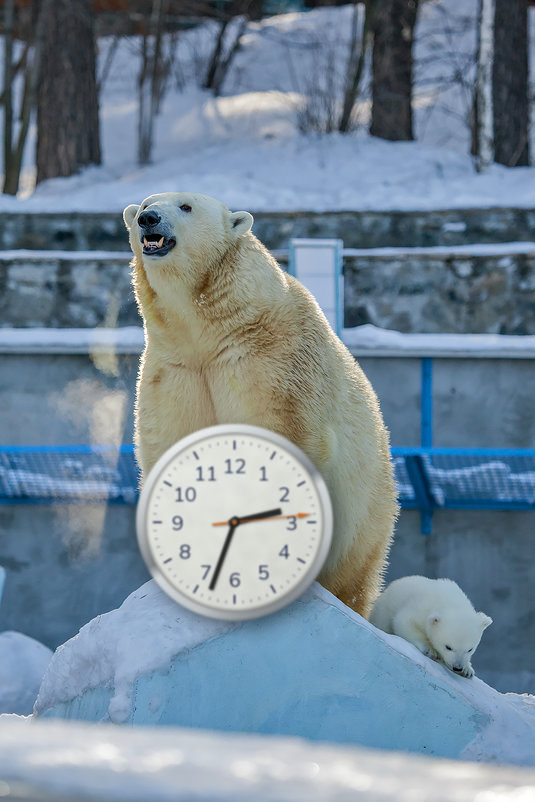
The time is 2h33m14s
